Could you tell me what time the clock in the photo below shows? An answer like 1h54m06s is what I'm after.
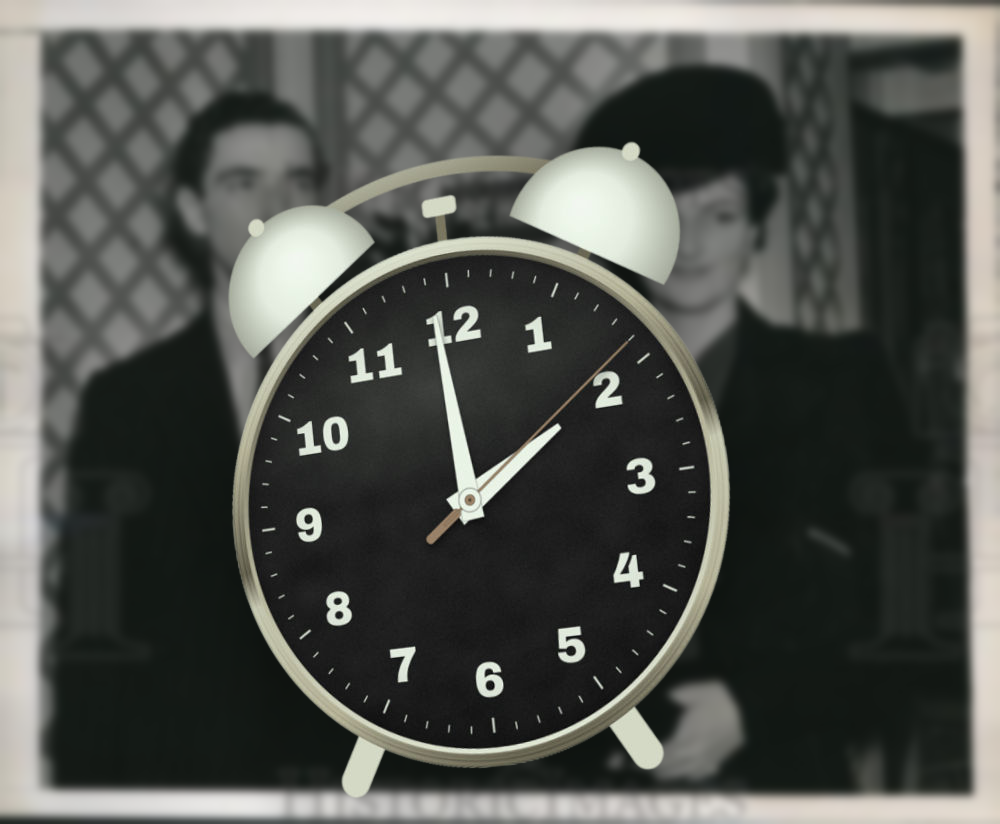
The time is 1h59m09s
